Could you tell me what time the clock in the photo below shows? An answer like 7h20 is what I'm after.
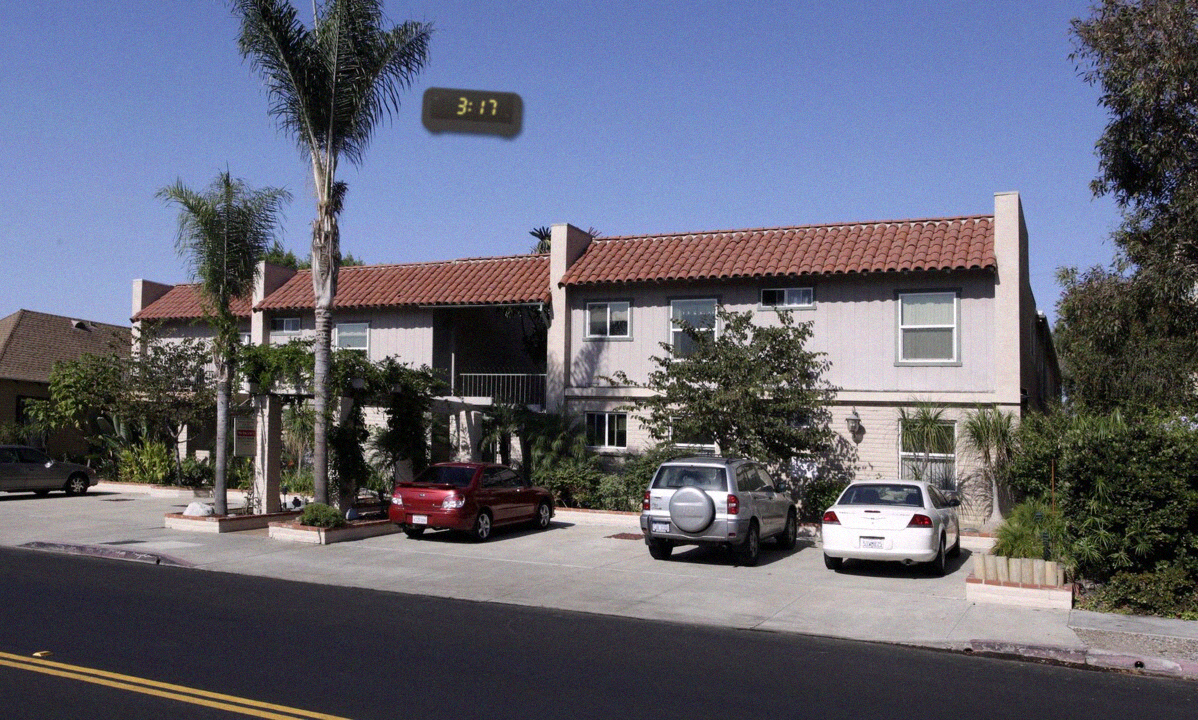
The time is 3h17
